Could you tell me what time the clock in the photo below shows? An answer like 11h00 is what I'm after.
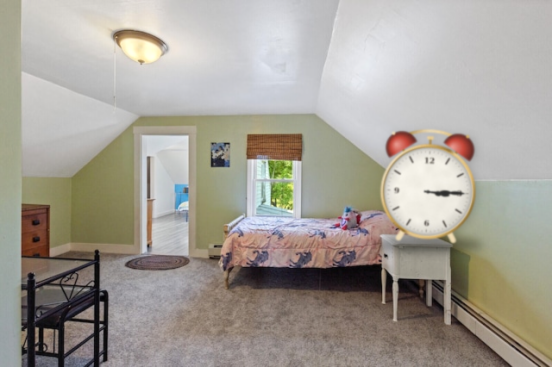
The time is 3h15
